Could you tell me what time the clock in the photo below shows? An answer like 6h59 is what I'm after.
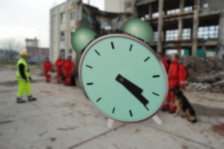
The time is 4h24
